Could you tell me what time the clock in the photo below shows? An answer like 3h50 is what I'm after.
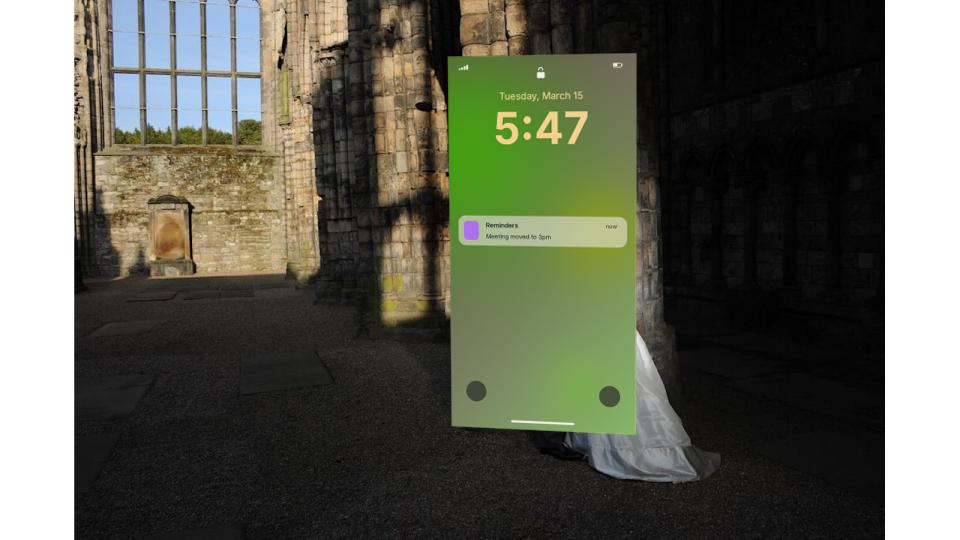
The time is 5h47
